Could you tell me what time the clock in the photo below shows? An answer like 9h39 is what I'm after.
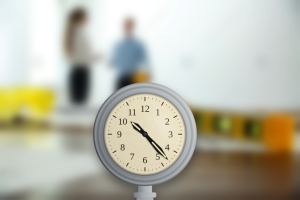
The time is 10h23
